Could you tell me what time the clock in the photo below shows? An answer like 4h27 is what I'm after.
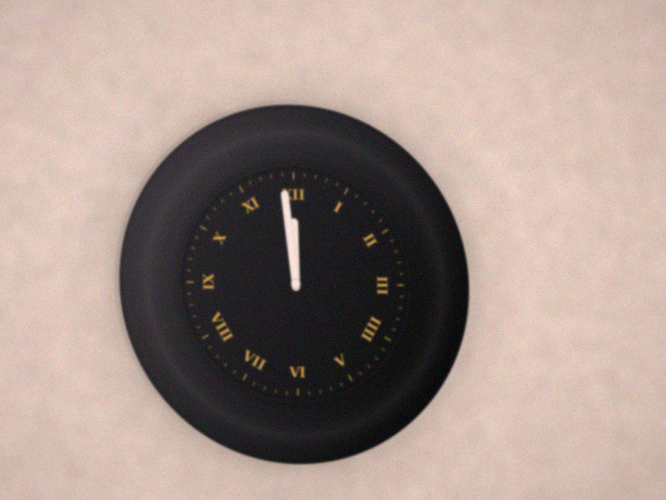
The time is 11h59
